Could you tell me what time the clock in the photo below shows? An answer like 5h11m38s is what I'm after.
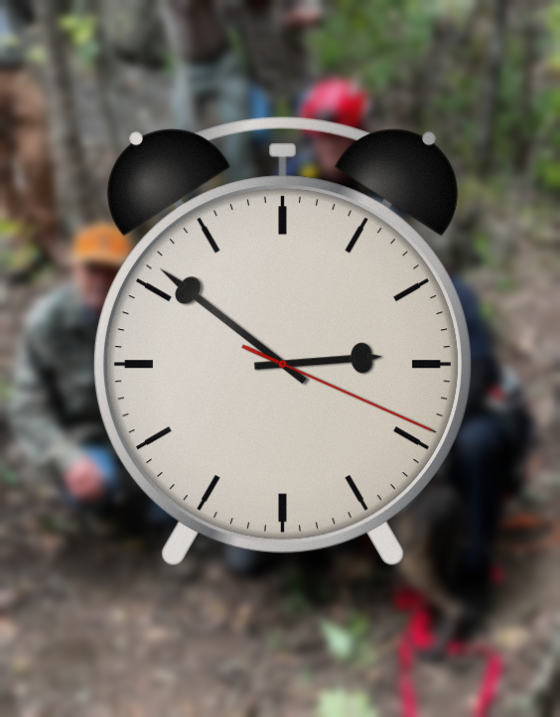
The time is 2h51m19s
